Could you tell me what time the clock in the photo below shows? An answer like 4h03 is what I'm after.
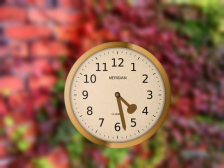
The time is 4h28
